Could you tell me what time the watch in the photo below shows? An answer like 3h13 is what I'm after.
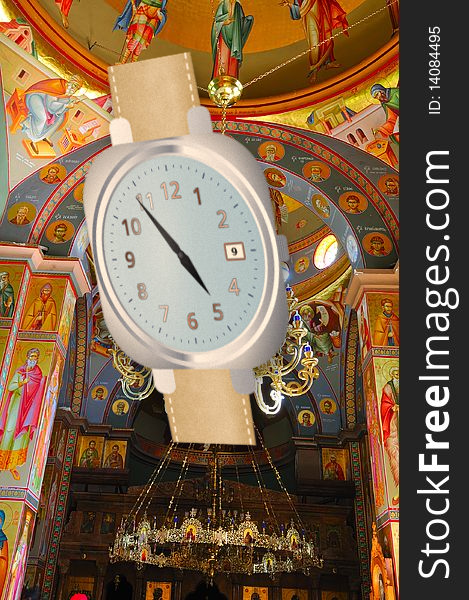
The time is 4h54
